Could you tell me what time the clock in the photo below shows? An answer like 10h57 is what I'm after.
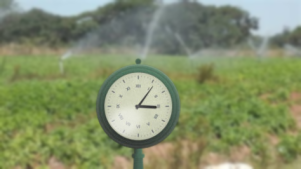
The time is 3h06
